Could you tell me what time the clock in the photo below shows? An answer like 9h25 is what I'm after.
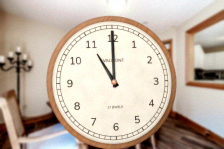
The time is 11h00
